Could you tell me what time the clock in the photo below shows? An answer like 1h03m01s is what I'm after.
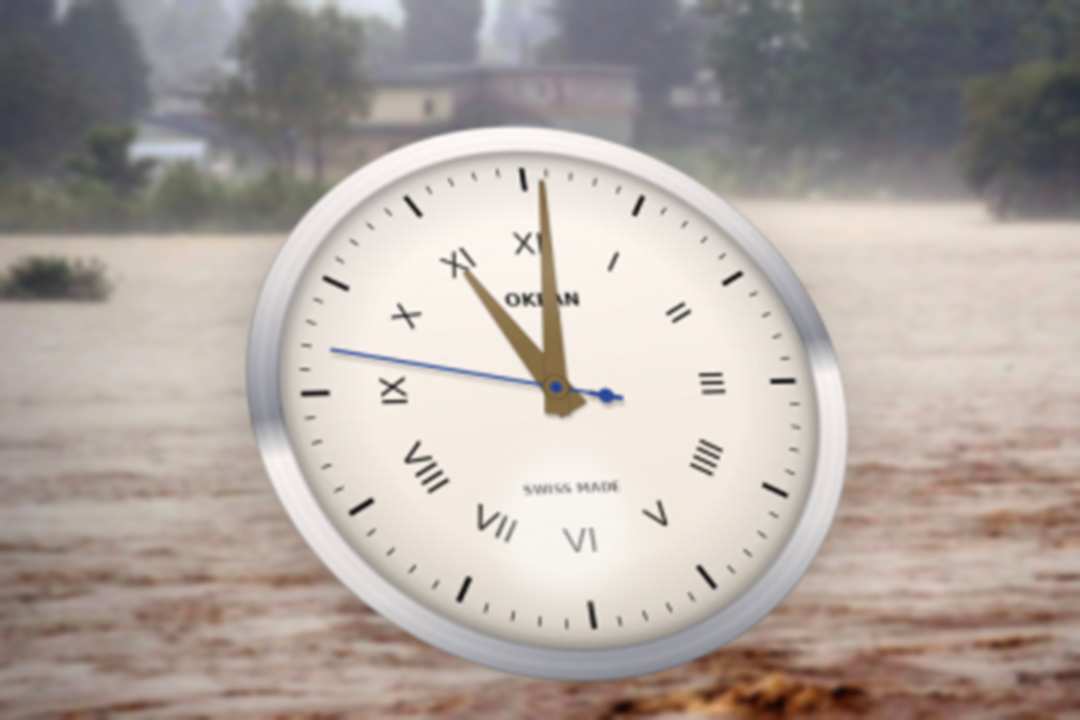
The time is 11h00m47s
